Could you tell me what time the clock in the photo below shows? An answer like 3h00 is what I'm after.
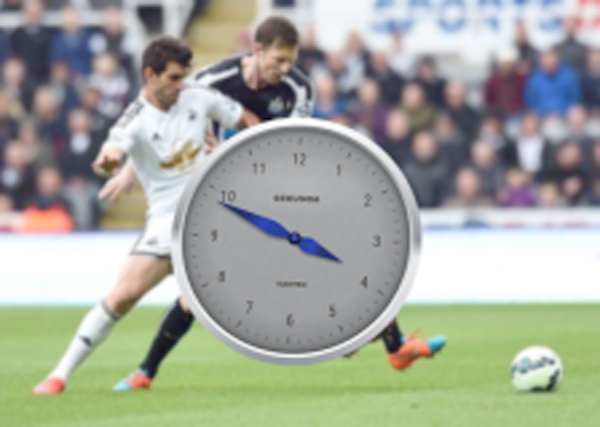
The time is 3h49
